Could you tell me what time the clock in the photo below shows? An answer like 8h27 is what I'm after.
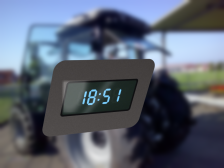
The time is 18h51
